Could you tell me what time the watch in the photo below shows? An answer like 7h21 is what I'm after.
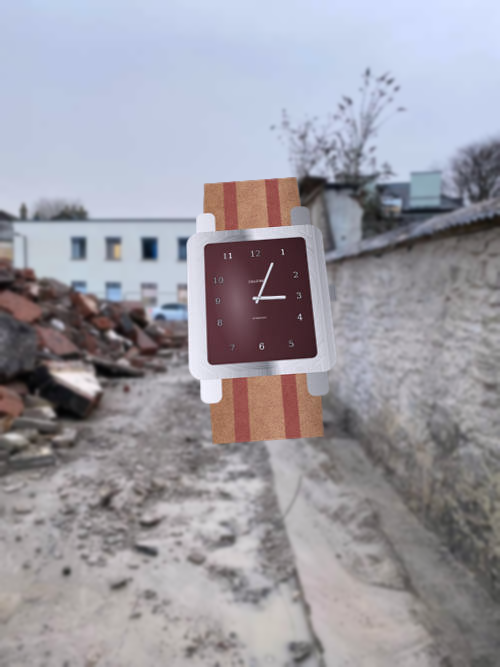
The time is 3h04
